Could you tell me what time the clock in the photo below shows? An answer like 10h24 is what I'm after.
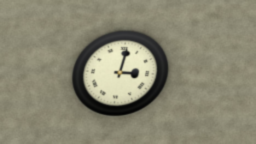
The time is 3h01
